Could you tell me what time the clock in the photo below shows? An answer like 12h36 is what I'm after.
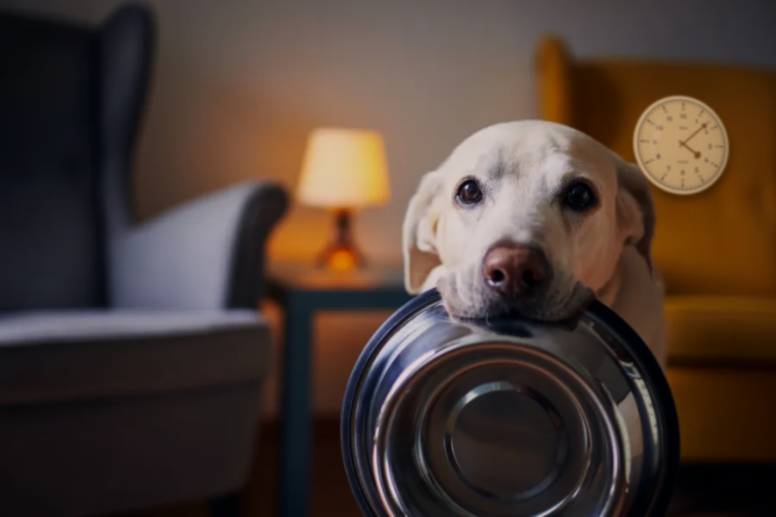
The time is 4h08
